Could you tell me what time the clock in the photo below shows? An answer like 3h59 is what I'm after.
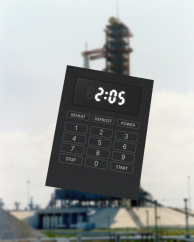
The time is 2h05
